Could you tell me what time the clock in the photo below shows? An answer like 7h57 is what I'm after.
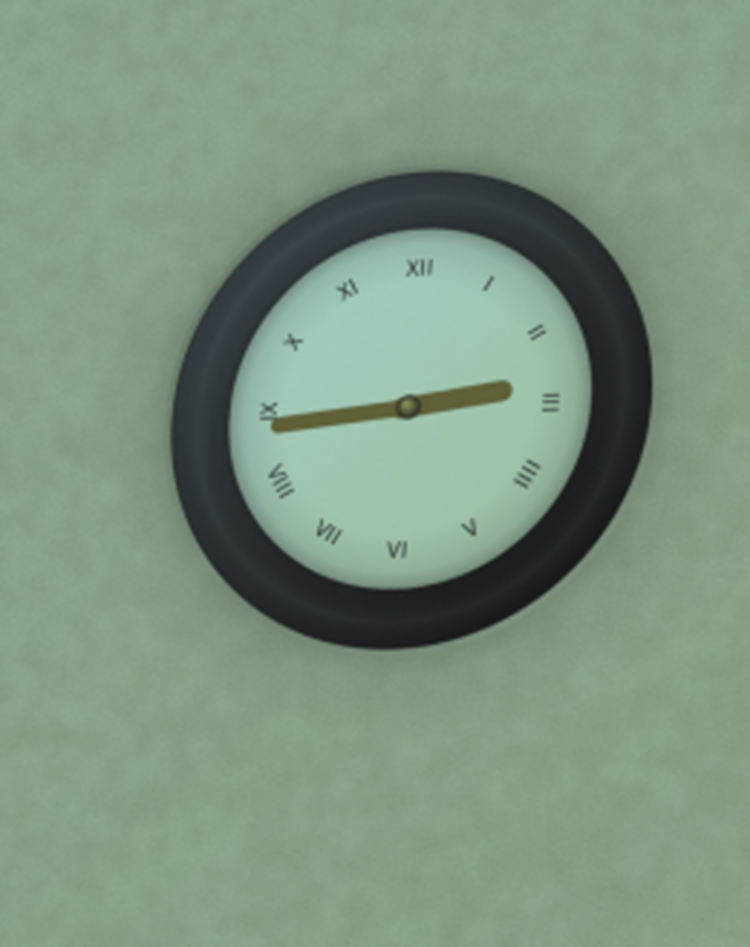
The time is 2h44
